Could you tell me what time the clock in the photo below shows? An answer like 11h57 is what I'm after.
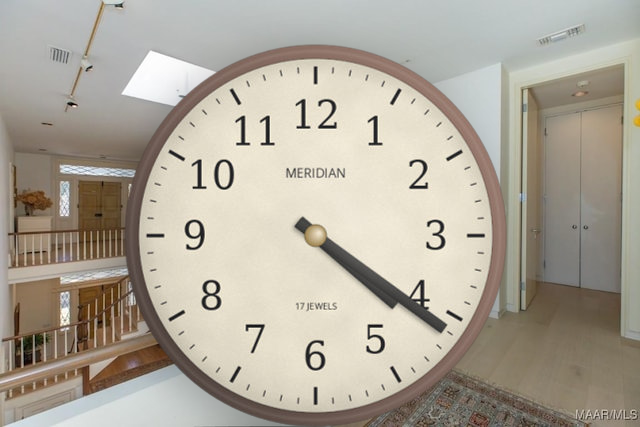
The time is 4h21
